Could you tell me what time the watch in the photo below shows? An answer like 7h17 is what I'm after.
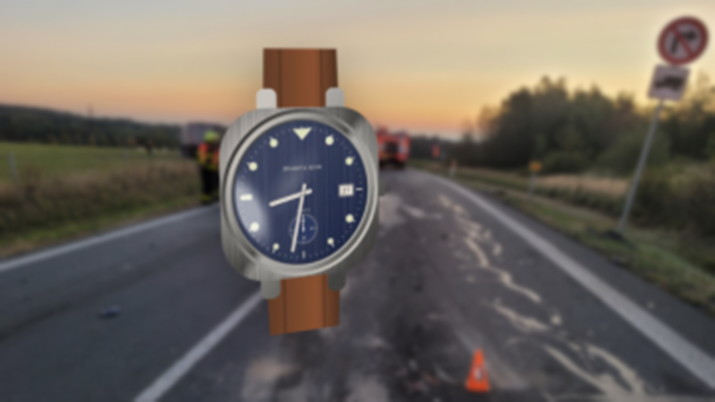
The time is 8h32
